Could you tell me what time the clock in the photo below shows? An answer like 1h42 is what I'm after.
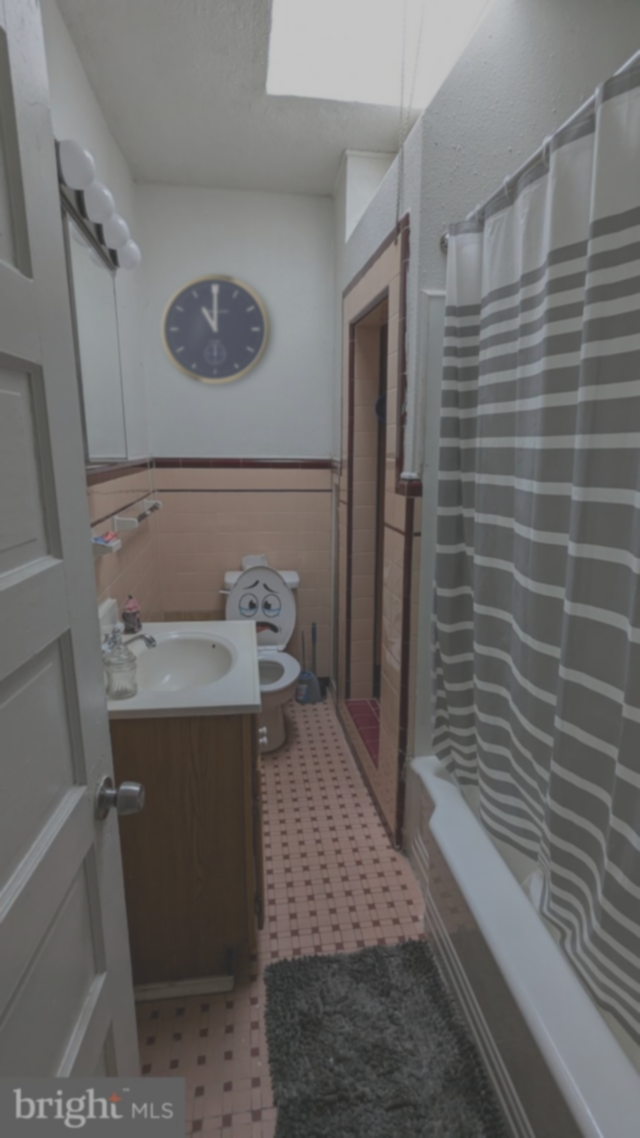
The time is 11h00
